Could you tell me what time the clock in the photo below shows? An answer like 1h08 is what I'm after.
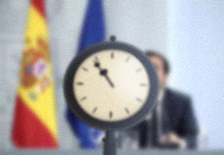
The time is 10h54
